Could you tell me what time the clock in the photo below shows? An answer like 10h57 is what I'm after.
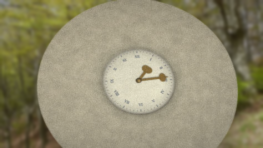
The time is 1h14
